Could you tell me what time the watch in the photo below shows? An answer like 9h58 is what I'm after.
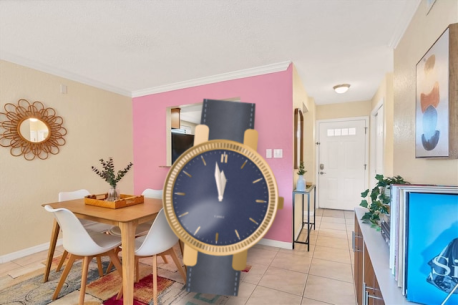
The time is 11h58
